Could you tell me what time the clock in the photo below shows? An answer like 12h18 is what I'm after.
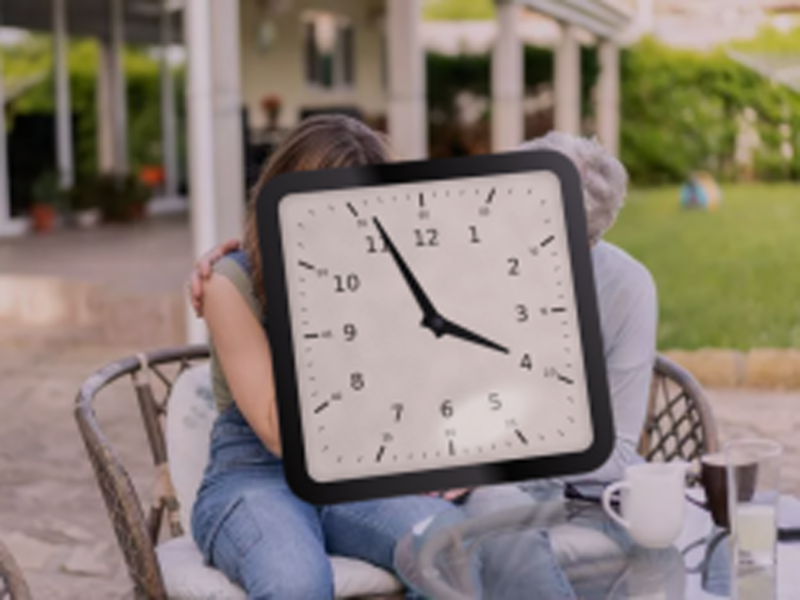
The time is 3h56
